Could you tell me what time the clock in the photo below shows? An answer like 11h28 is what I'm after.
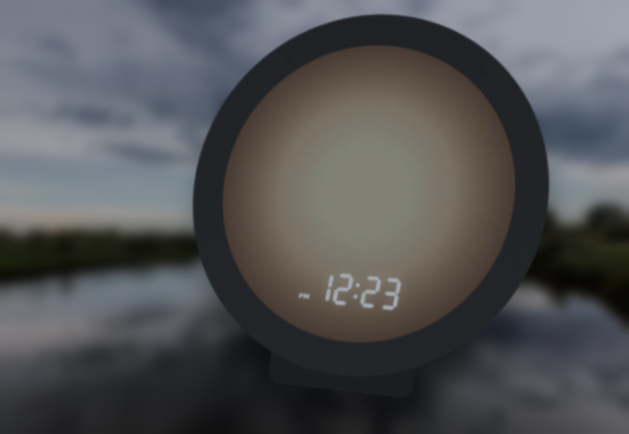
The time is 12h23
